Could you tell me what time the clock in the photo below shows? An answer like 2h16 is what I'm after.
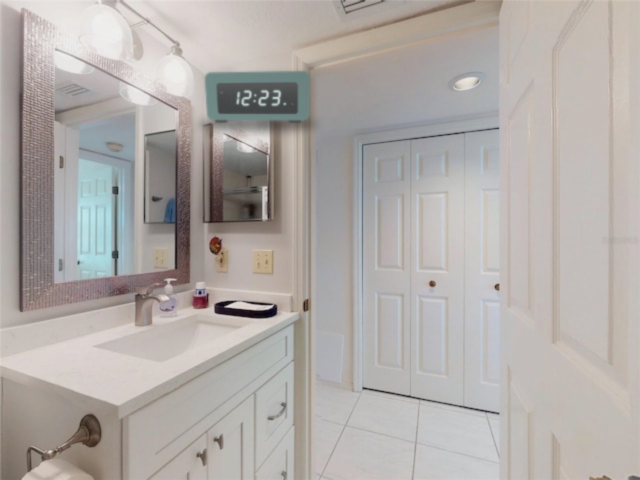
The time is 12h23
